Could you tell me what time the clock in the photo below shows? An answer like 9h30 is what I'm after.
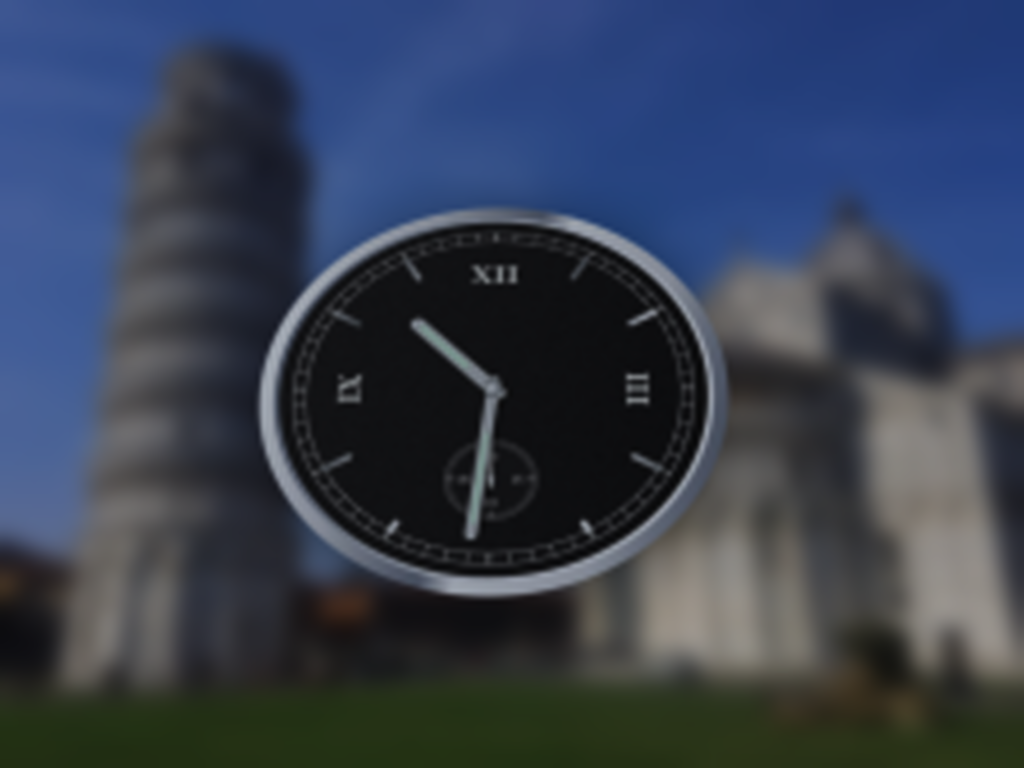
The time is 10h31
